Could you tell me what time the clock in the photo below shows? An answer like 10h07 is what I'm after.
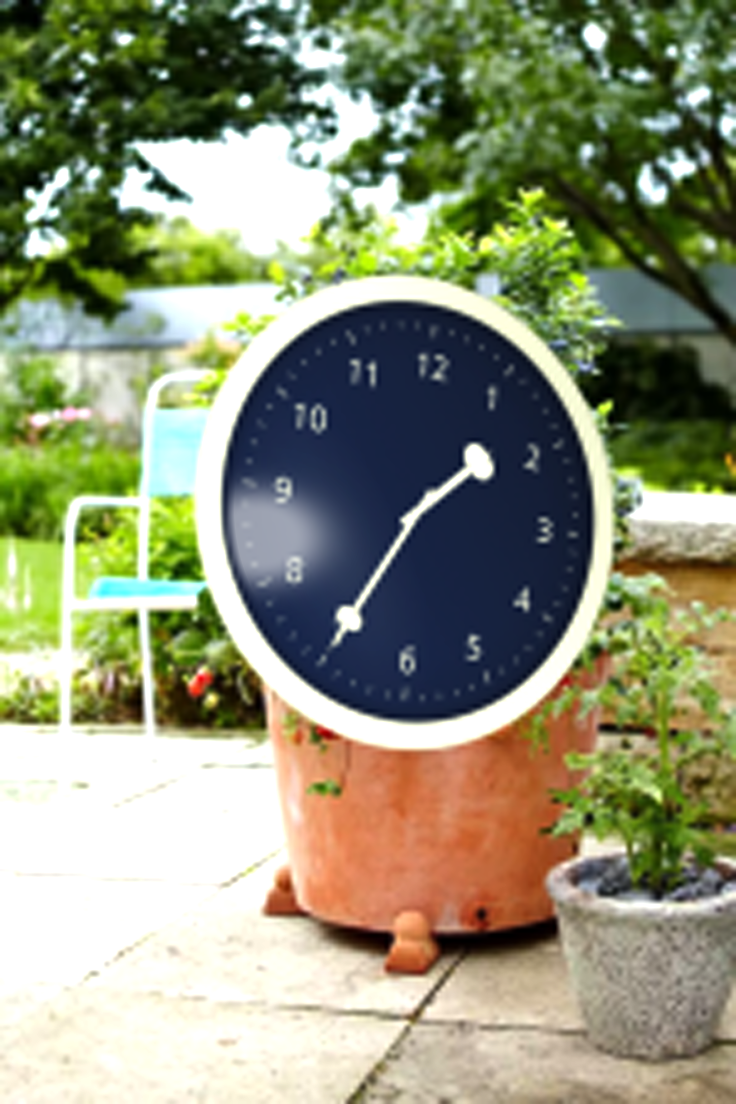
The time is 1h35
